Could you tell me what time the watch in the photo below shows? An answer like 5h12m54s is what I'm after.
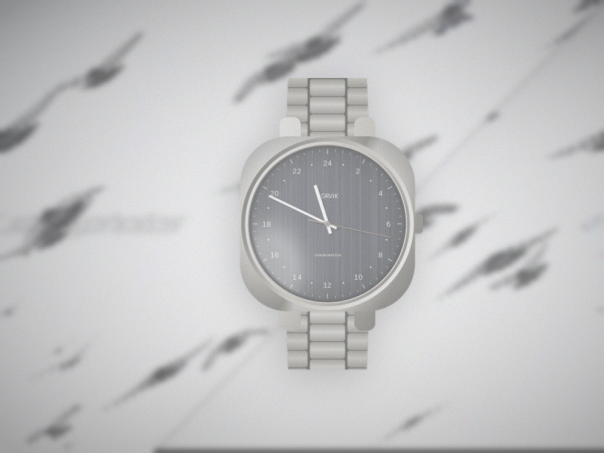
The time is 22h49m17s
